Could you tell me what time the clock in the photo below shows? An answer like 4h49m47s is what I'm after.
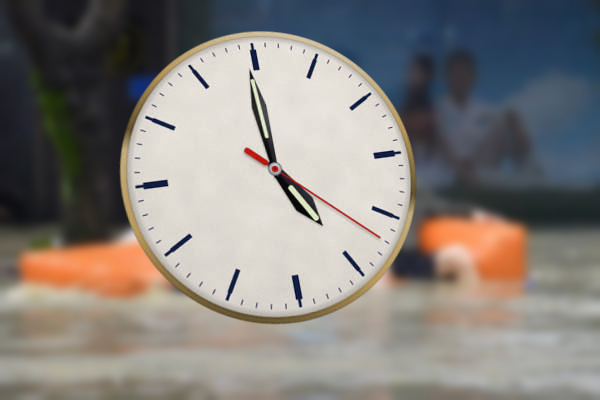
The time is 4h59m22s
